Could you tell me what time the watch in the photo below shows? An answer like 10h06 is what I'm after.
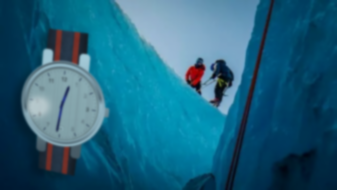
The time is 12h31
